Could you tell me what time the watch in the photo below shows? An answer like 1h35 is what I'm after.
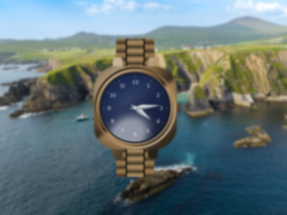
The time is 4h14
